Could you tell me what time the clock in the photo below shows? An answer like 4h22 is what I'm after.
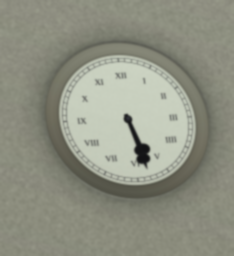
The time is 5h28
